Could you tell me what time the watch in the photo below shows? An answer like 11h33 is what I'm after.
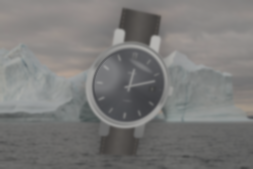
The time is 12h12
